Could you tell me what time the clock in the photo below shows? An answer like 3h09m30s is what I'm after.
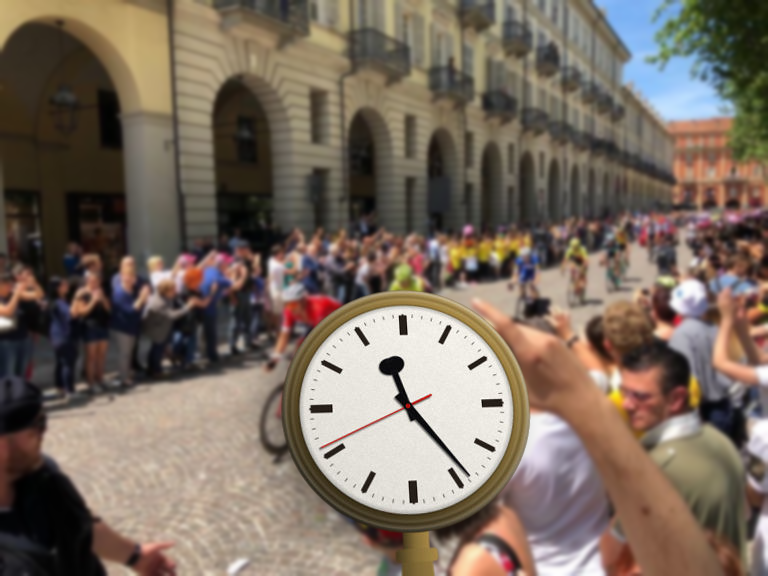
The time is 11h23m41s
